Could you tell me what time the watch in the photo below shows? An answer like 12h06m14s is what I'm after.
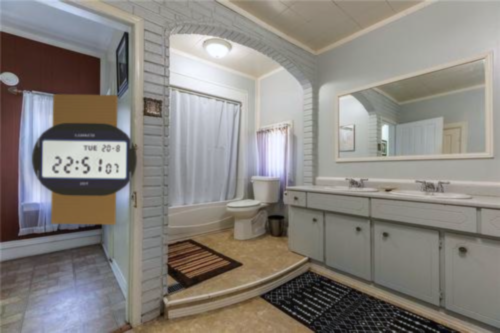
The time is 22h51m07s
